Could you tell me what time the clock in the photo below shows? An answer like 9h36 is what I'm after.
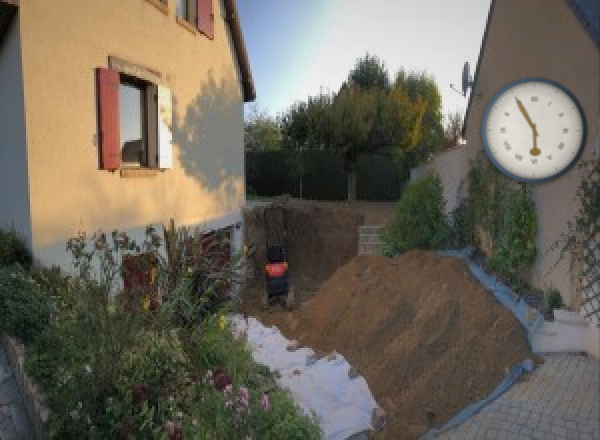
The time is 5h55
